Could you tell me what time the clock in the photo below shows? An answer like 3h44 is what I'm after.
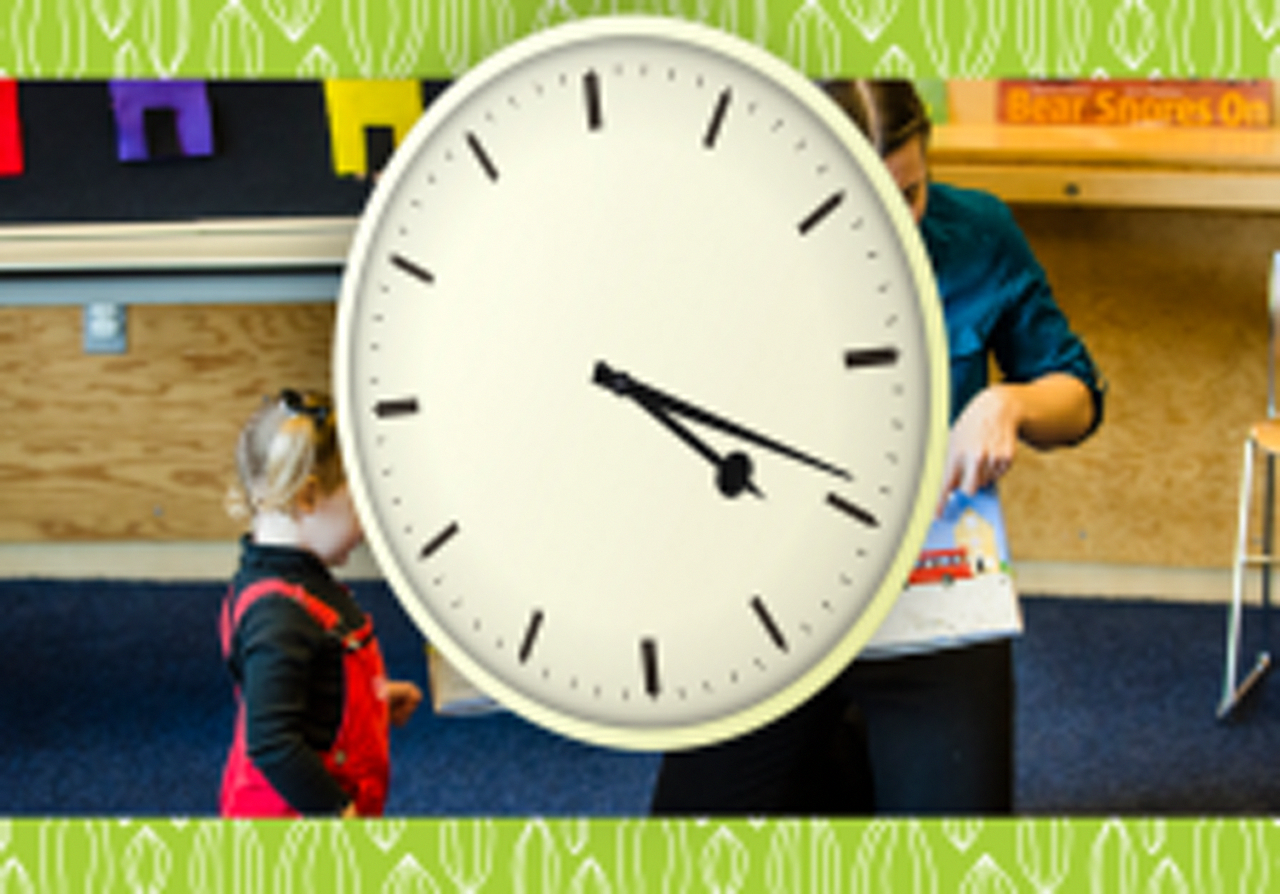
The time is 4h19
